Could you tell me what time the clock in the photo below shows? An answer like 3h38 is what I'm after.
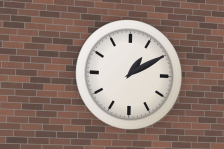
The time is 1h10
